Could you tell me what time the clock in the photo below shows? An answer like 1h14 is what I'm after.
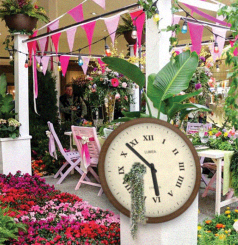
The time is 5h53
